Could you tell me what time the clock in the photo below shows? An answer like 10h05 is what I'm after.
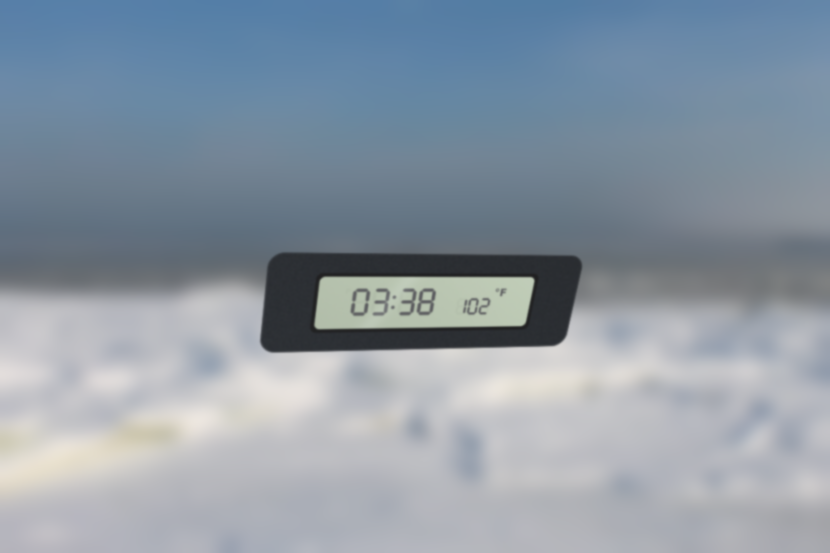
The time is 3h38
